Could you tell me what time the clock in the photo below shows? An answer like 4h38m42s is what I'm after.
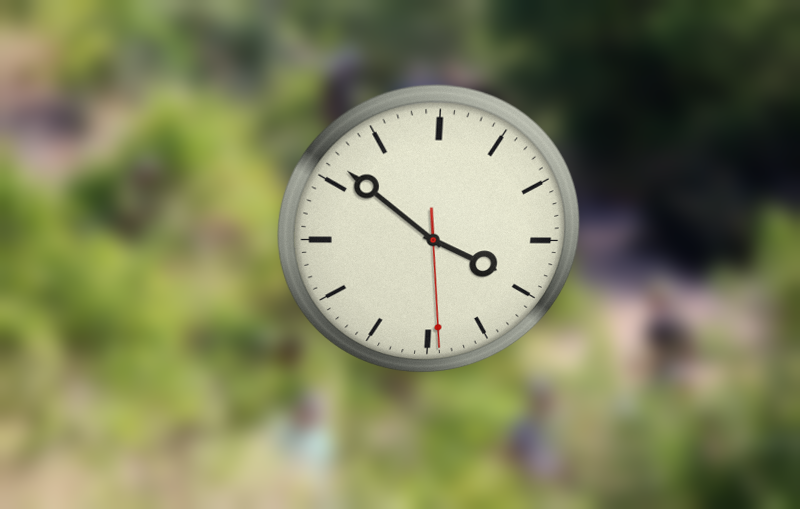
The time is 3h51m29s
